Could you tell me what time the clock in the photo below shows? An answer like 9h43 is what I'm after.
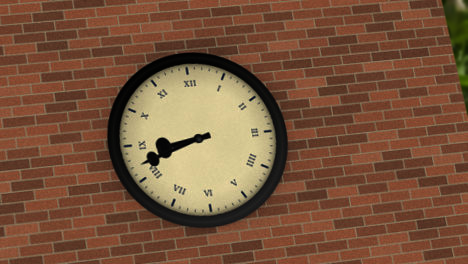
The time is 8h42
